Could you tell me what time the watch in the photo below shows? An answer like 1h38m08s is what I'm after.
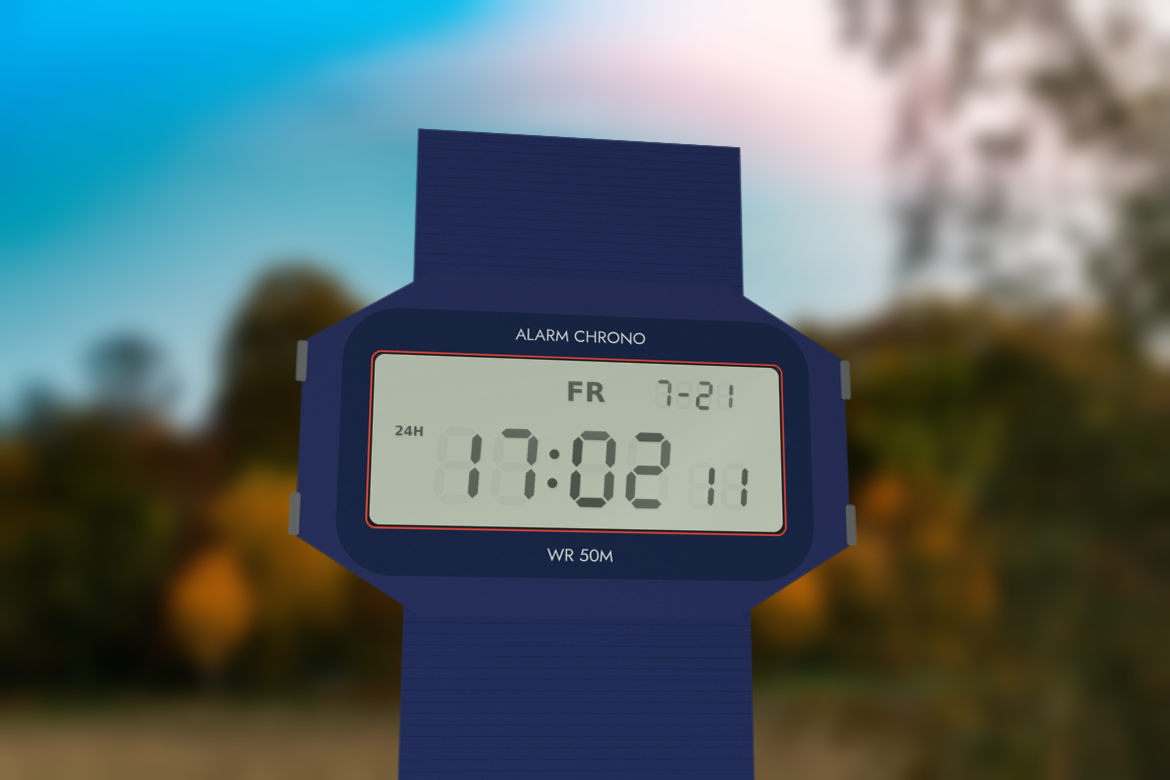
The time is 17h02m11s
